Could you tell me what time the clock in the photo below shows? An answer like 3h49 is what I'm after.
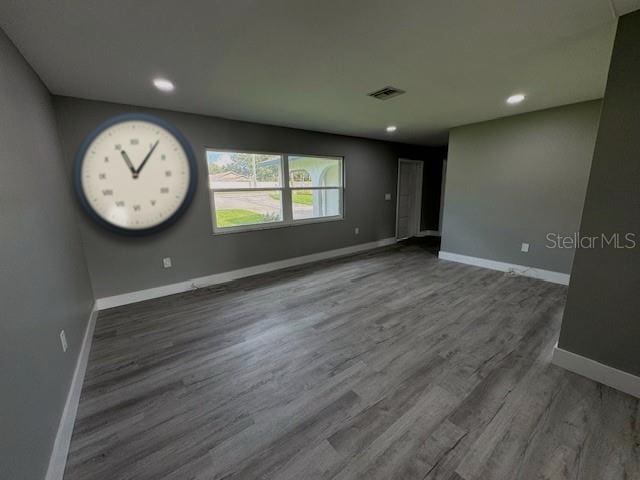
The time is 11h06
